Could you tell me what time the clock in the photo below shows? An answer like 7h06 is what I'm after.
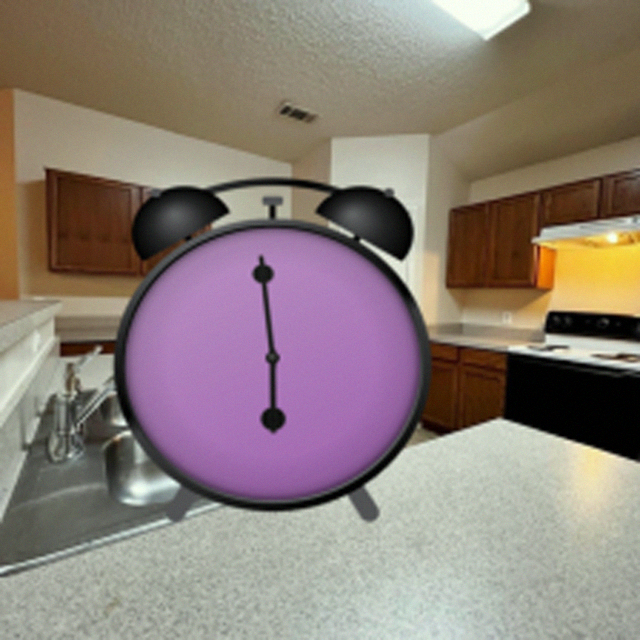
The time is 5h59
